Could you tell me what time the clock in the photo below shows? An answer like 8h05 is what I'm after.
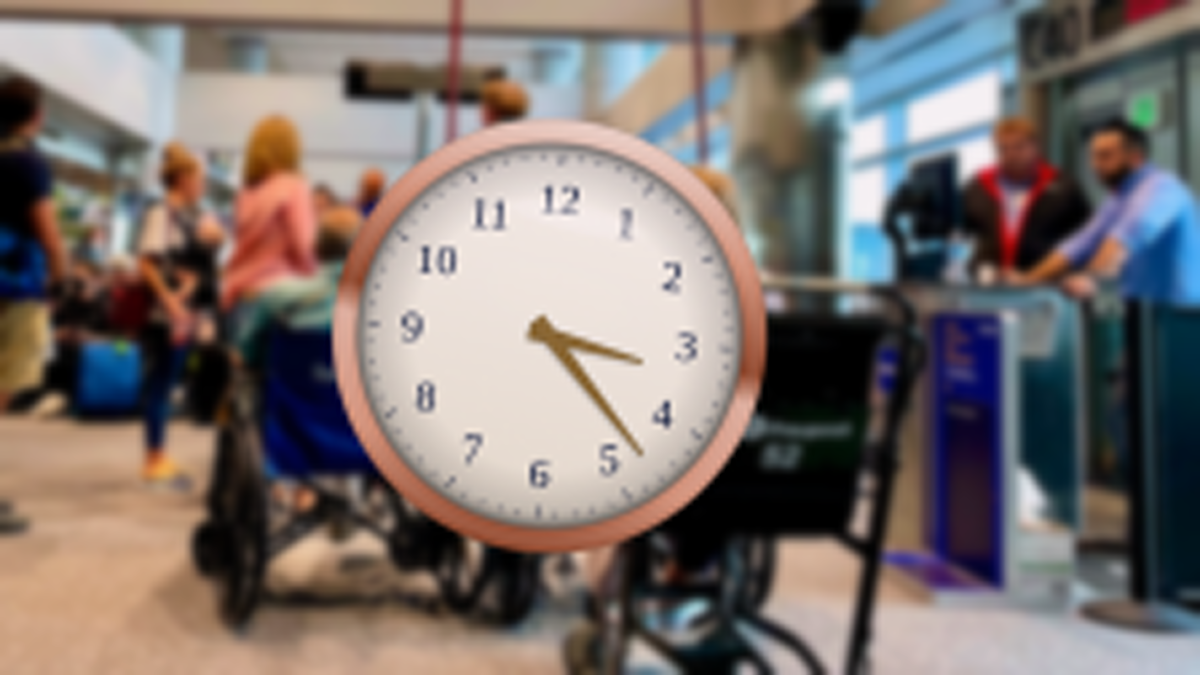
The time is 3h23
